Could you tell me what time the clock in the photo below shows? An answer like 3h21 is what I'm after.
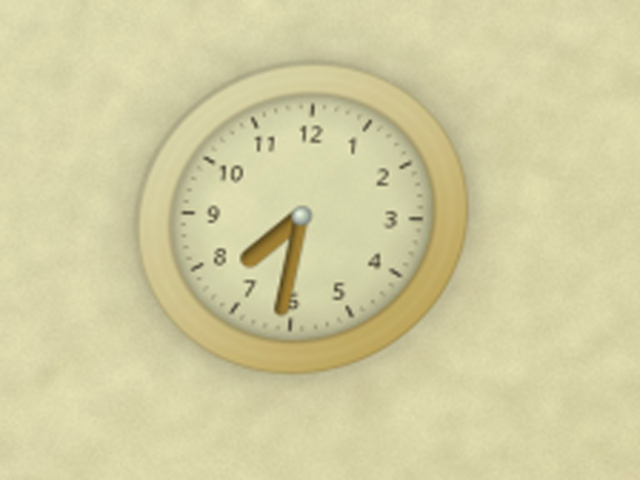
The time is 7h31
